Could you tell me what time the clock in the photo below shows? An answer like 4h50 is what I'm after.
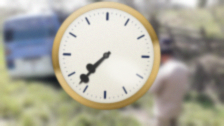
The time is 7h37
